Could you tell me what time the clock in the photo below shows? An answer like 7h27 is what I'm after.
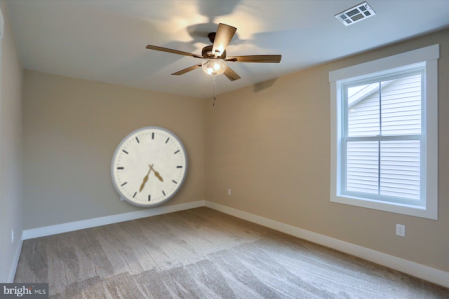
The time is 4h34
